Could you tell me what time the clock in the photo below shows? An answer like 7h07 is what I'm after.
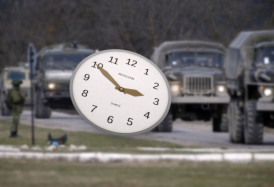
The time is 2h50
